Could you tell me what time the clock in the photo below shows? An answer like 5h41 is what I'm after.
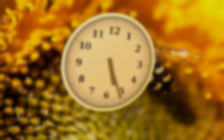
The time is 5h26
